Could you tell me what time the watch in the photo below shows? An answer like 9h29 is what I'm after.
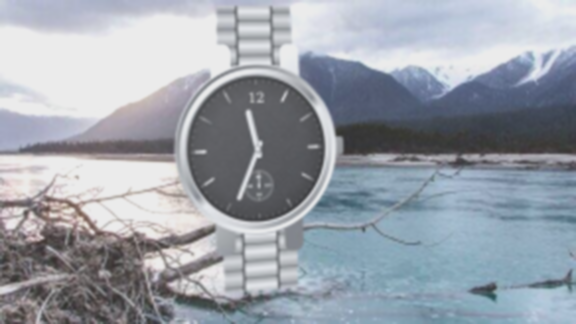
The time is 11h34
